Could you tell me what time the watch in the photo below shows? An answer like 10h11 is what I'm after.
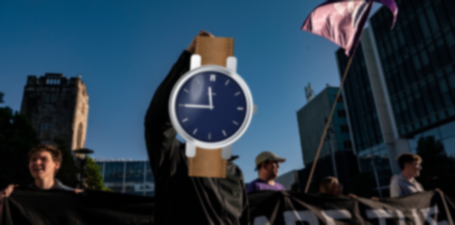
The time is 11h45
